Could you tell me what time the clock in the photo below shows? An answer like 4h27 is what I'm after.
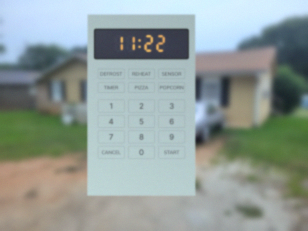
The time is 11h22
